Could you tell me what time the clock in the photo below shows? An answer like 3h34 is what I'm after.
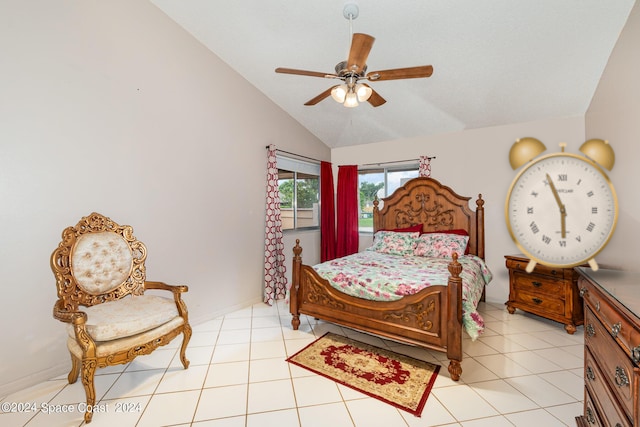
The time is 5h56
